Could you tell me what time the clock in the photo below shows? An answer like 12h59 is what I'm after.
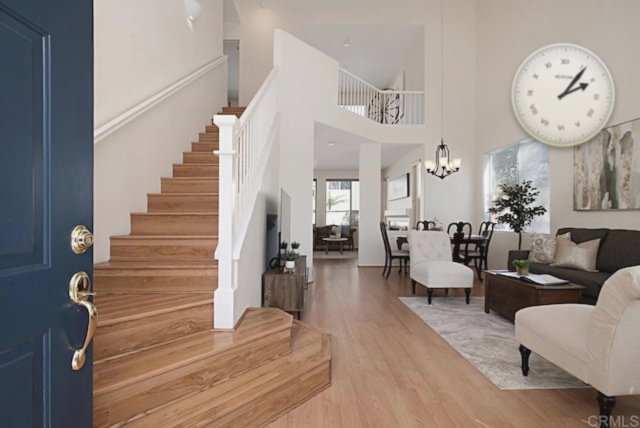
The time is 2h06
